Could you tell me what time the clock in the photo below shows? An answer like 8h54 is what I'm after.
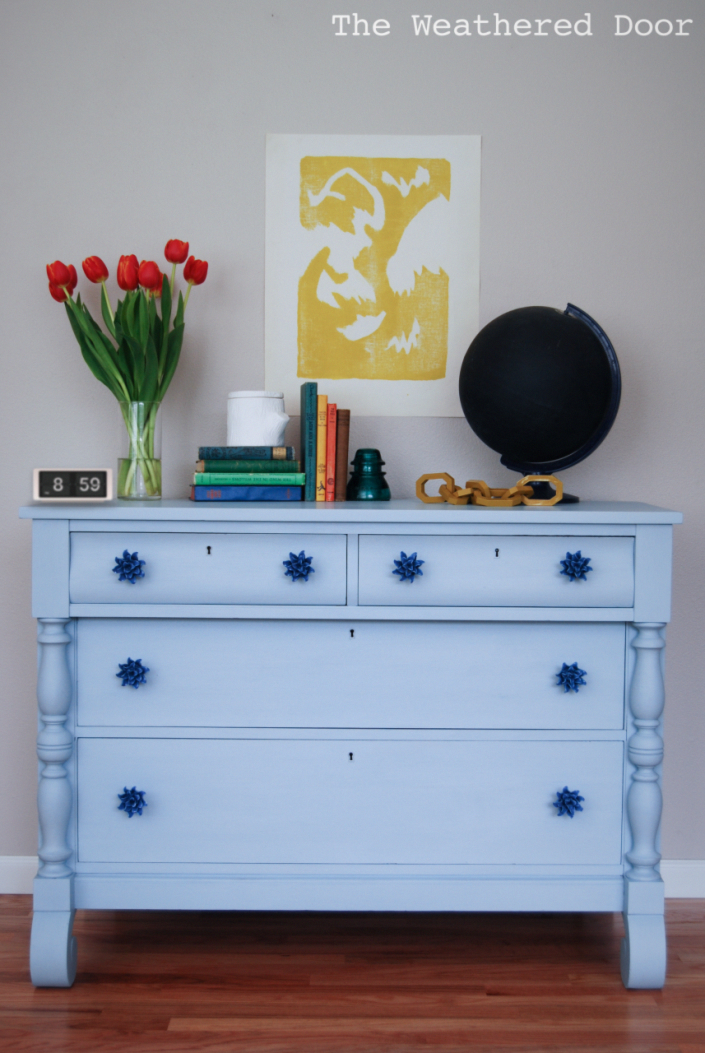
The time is 8h59
